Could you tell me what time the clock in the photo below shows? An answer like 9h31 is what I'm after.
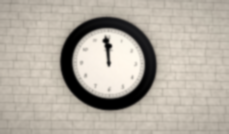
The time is 11h59
